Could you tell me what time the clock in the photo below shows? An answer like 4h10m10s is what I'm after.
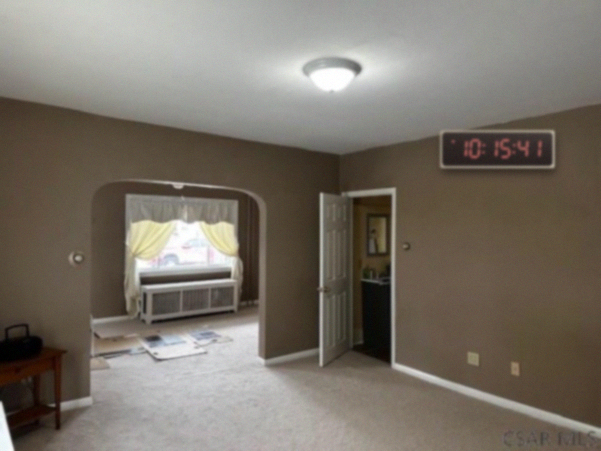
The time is 10h15m41s
